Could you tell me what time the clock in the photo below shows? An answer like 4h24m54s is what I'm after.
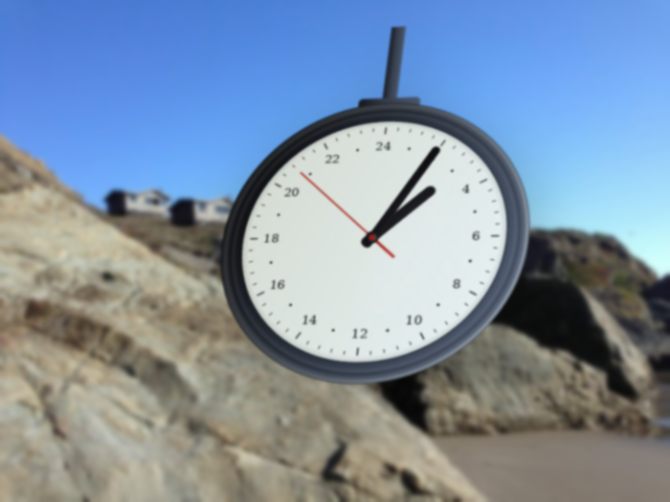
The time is 3h04m52s
